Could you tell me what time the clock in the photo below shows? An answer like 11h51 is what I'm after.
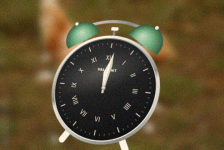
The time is 12h01
